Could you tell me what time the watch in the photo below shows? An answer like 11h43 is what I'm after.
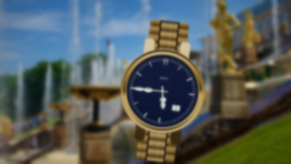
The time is 5h45
